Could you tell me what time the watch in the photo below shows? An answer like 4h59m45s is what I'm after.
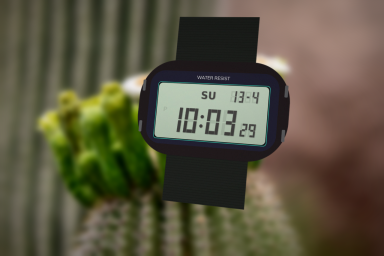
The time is 10h03m29s
